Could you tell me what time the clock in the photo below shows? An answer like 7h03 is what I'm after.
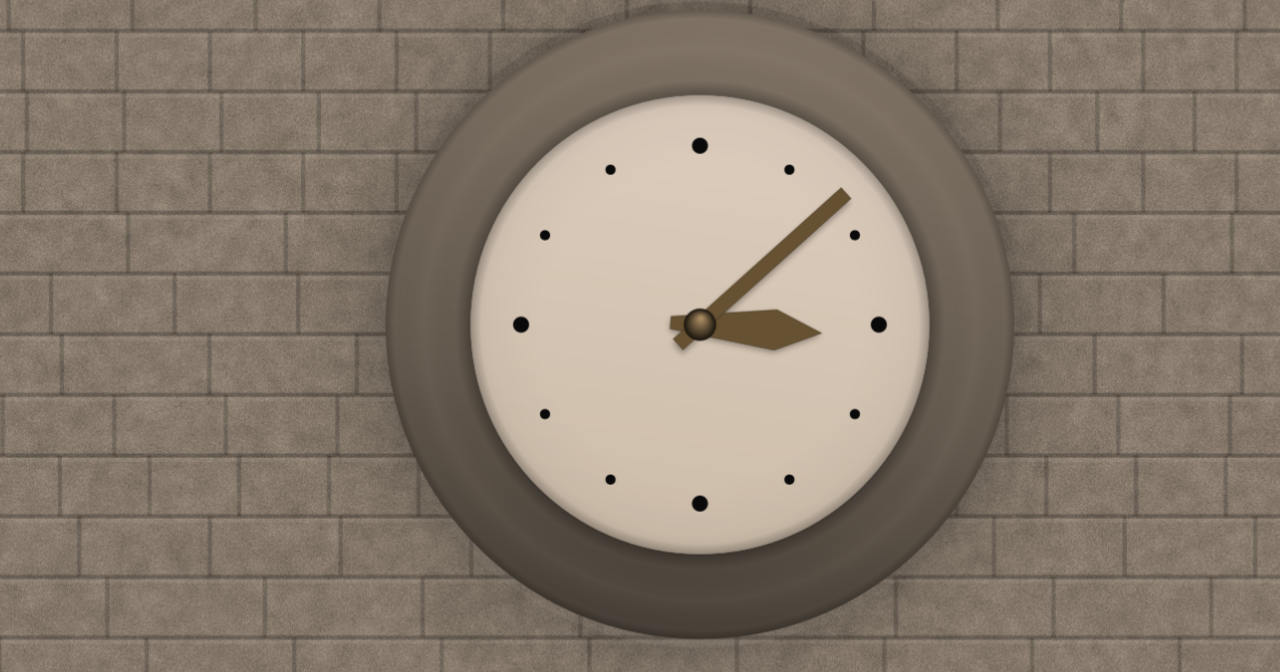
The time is 3h08
